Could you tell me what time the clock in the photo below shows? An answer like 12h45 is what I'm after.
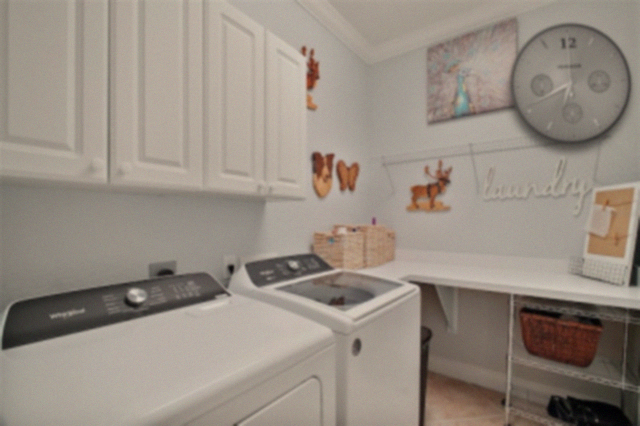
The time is 6h41
